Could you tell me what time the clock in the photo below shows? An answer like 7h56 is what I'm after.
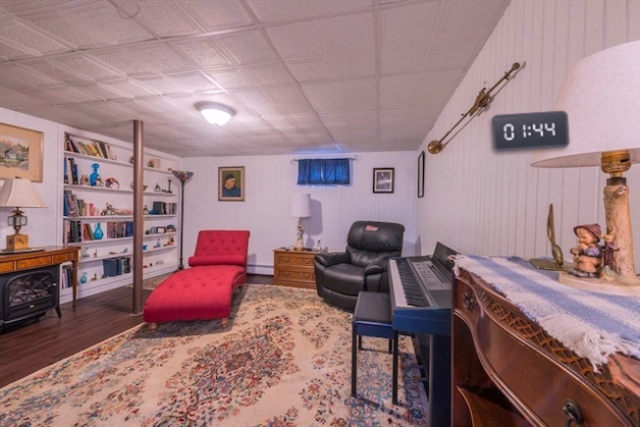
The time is 1h44
